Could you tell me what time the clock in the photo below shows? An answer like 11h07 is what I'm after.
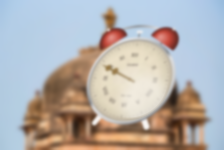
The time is 9h49
